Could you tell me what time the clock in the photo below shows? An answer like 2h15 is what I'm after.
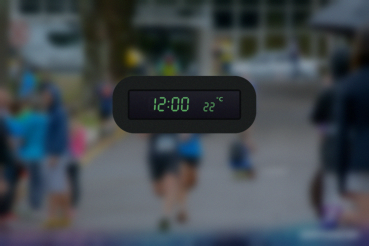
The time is 12h00
